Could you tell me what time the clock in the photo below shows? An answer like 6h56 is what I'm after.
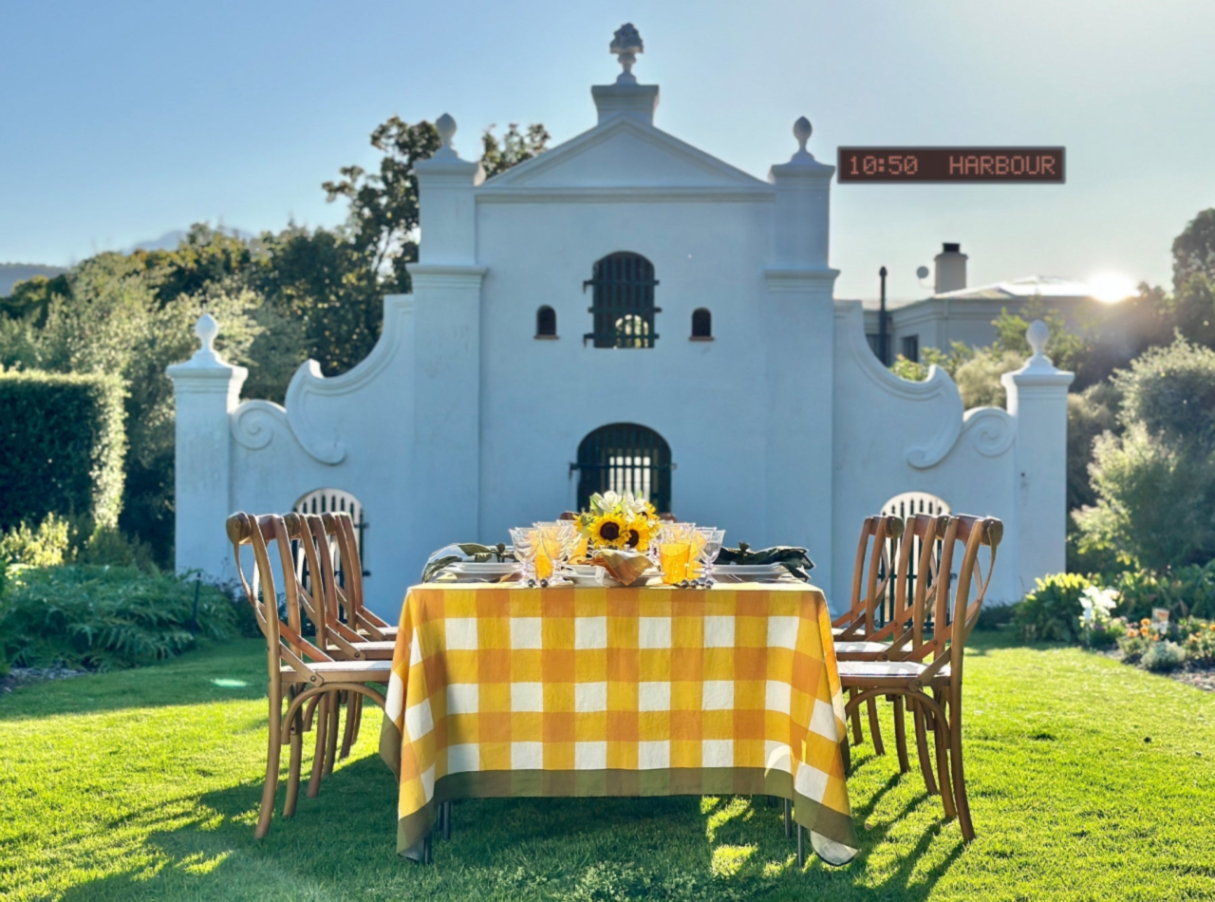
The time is 10h50
